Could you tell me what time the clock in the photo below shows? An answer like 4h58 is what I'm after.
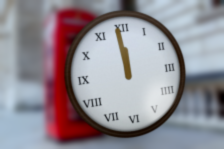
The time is 11h59
